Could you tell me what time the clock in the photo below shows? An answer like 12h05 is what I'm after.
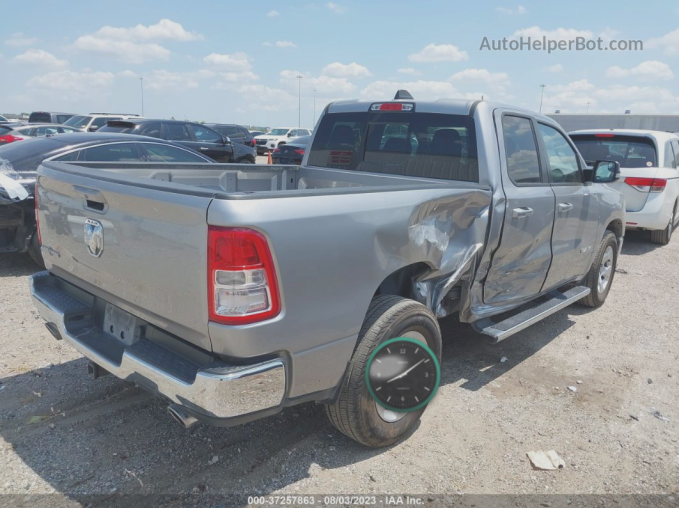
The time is 8h09
